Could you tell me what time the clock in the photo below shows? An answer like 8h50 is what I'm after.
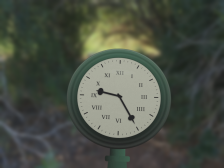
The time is 9h25
